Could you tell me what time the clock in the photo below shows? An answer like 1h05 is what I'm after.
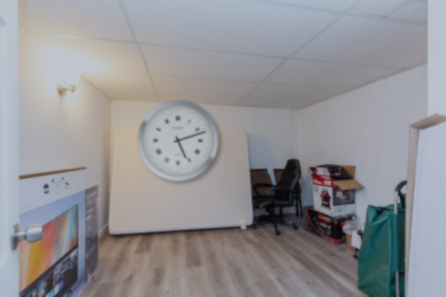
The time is 5h12
